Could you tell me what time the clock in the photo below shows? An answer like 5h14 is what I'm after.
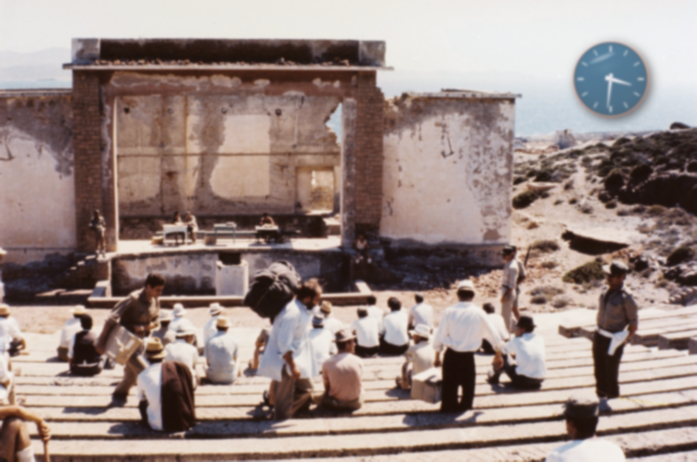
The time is 3h31
